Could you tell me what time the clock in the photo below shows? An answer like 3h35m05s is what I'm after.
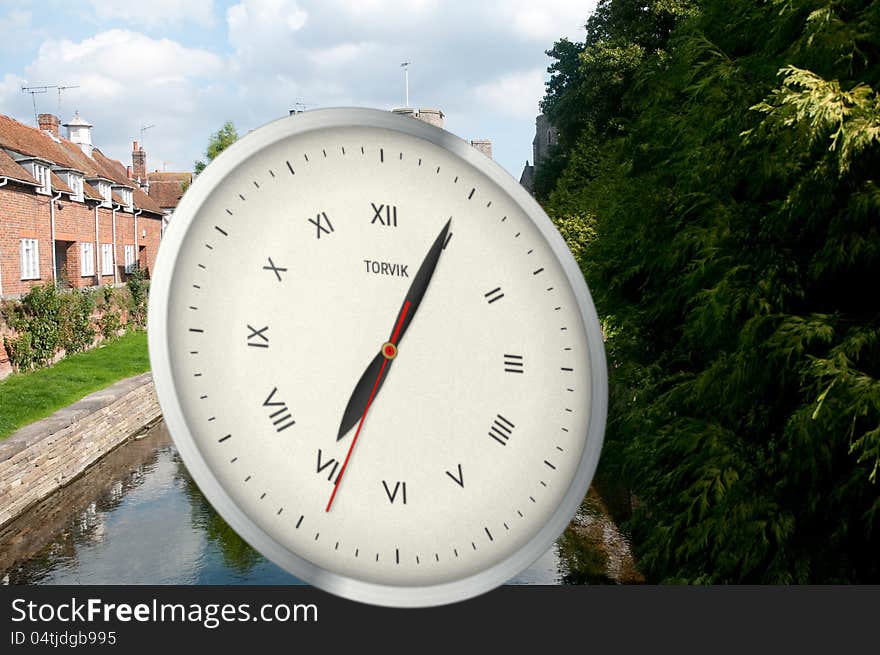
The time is 7h04m34s
